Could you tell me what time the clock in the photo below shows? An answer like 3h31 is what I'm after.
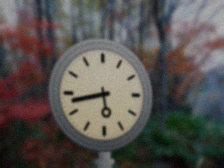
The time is 5h43
